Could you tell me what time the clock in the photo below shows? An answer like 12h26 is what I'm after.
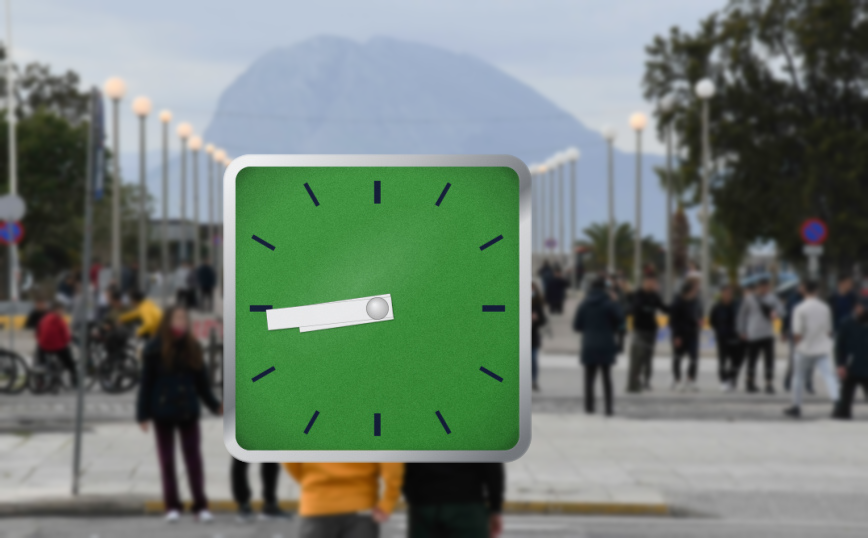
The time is 8h44
